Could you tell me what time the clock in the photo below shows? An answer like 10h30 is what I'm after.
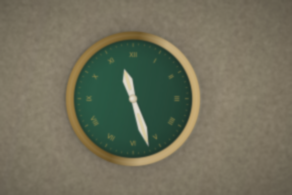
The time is 11h27
